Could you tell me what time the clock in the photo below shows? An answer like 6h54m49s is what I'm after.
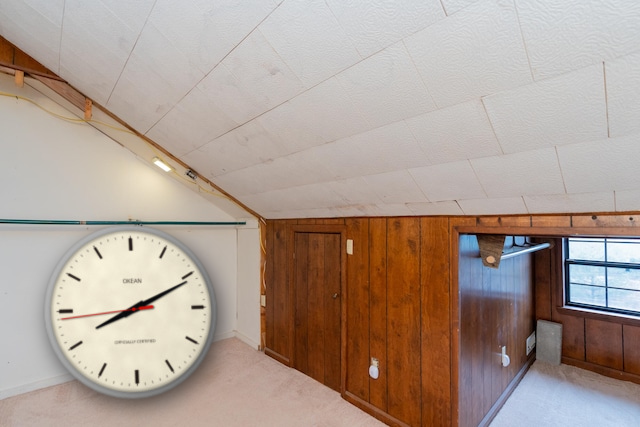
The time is 8h10m44s
